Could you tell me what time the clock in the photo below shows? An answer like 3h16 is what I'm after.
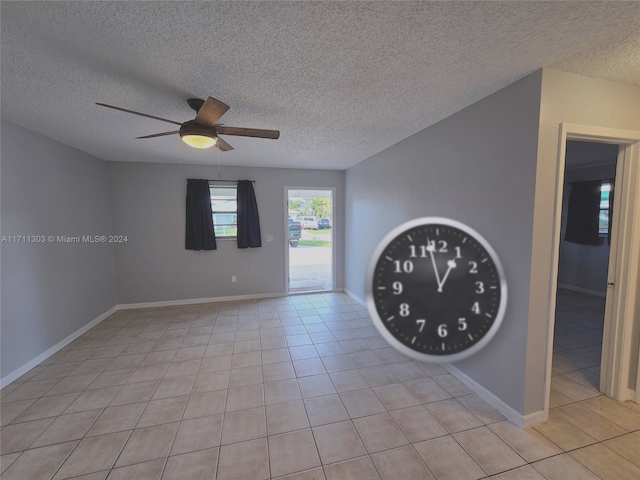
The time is 12h58
